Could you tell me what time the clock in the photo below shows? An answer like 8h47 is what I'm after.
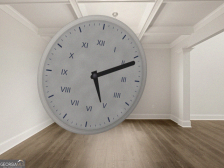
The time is 5h11
